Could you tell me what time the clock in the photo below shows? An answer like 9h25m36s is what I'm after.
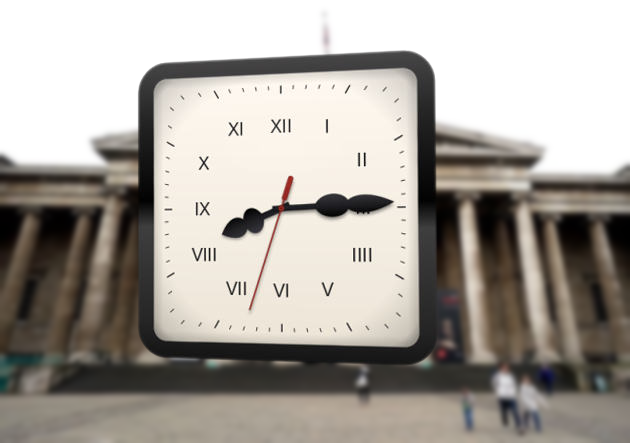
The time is 8h14m33s
